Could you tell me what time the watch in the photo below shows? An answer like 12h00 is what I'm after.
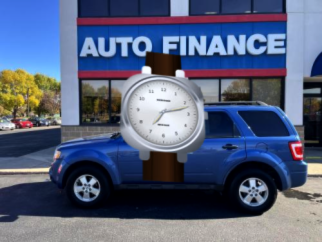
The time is 7h12
